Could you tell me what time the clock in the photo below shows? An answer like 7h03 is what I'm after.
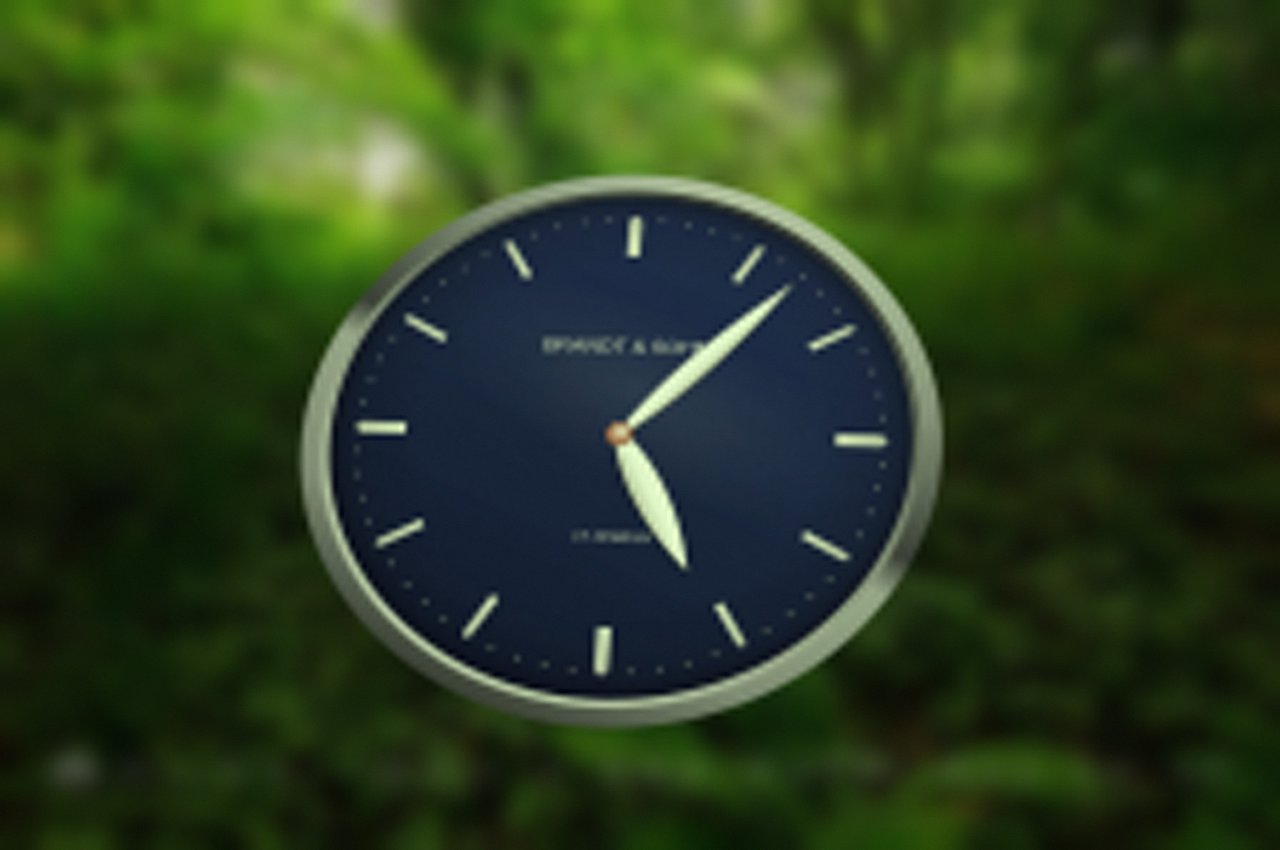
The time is 5h07
